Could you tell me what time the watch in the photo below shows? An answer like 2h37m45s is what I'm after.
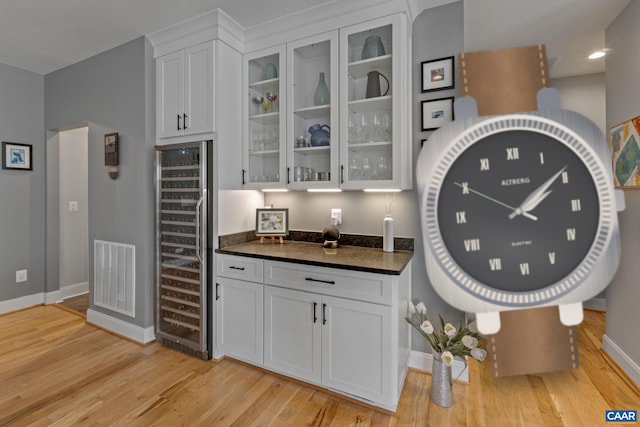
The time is 2h08m50s
